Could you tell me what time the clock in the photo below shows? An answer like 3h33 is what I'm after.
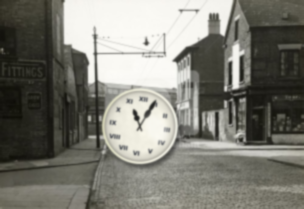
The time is 11h04
